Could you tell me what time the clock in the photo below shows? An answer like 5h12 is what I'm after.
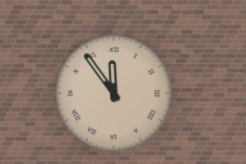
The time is 11h54
